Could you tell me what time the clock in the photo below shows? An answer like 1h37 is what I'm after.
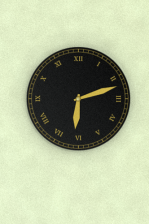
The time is 6h12
